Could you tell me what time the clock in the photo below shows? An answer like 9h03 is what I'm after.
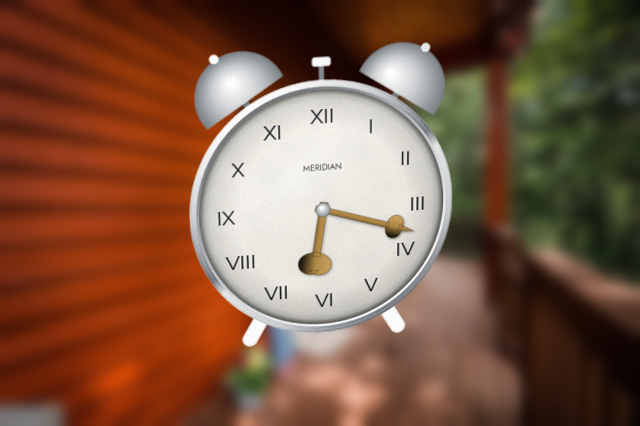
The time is 6h18
